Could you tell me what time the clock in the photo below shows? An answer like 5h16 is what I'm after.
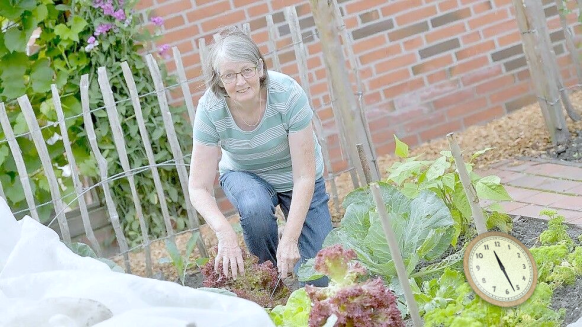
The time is 11h27
